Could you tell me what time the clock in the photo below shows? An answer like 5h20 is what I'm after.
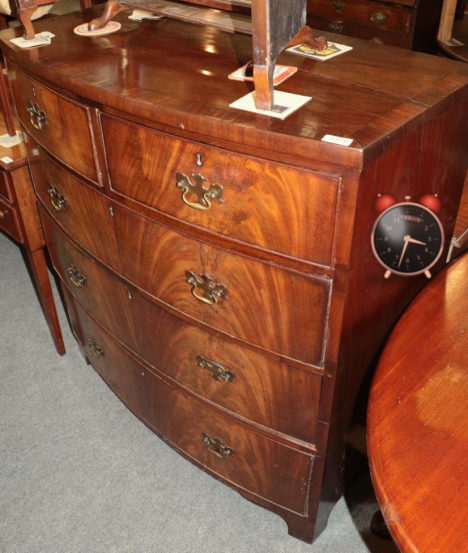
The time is 3h33
